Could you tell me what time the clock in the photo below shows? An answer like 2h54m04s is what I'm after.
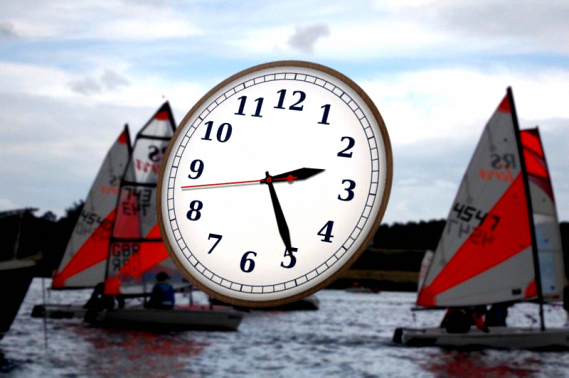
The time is 2h24m43s
